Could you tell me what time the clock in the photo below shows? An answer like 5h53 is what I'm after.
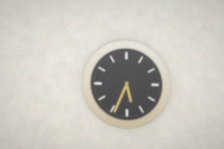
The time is 5h34
